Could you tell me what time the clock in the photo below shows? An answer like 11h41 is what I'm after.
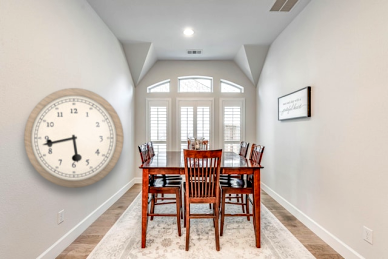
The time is 5h43
